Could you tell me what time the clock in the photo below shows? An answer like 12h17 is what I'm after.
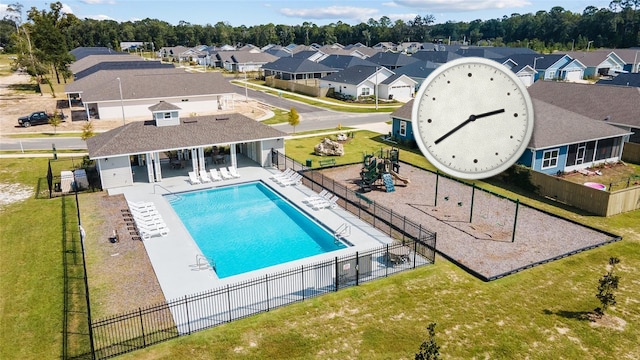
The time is 2h40
